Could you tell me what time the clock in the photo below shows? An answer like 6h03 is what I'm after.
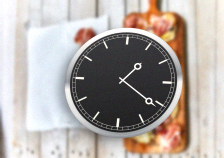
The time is 1h21
